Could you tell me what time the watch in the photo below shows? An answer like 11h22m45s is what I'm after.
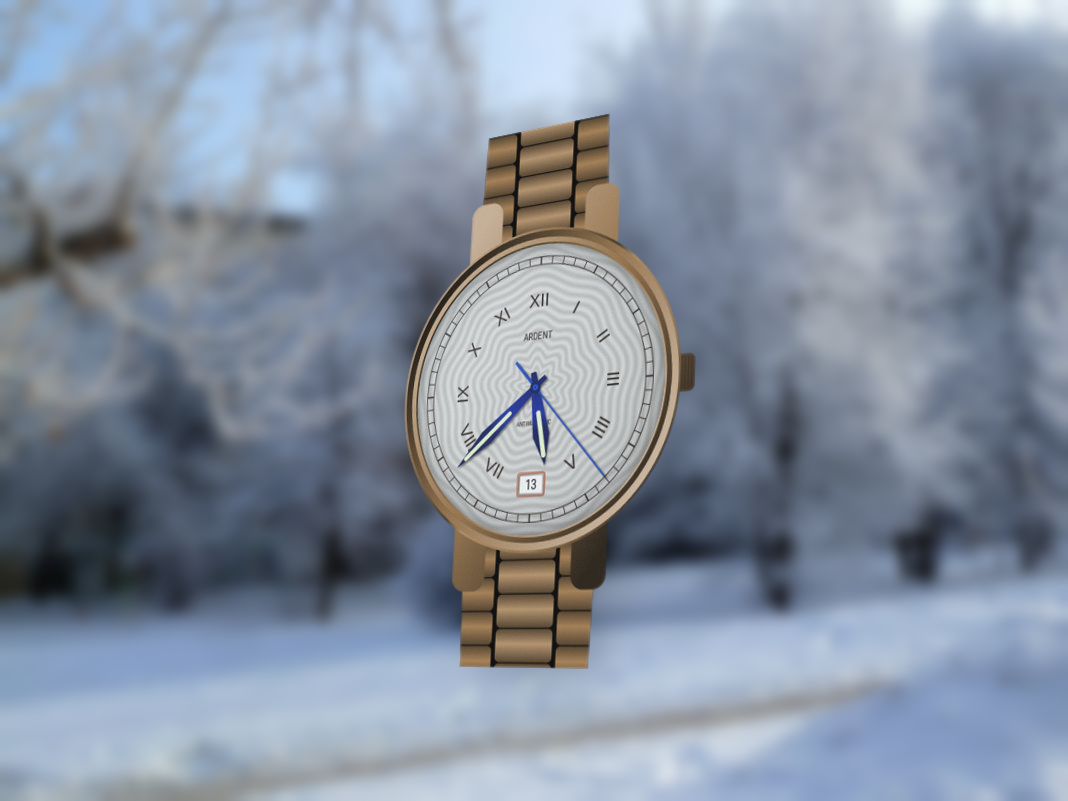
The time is 5h38m23s
